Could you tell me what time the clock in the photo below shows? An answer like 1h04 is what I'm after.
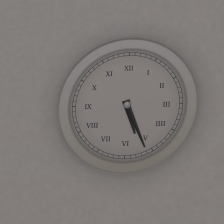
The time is 5h26
